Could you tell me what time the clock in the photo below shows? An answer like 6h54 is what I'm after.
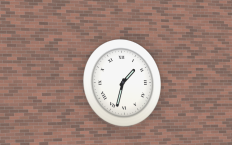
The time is 1h33
